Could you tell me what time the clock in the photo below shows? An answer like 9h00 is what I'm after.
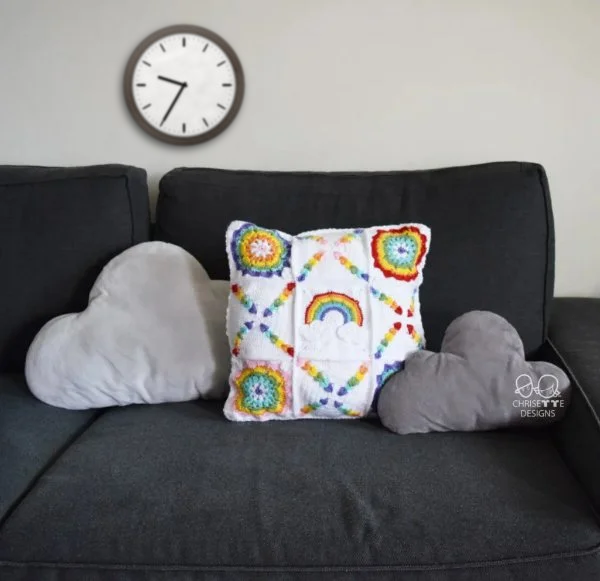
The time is 9h35
